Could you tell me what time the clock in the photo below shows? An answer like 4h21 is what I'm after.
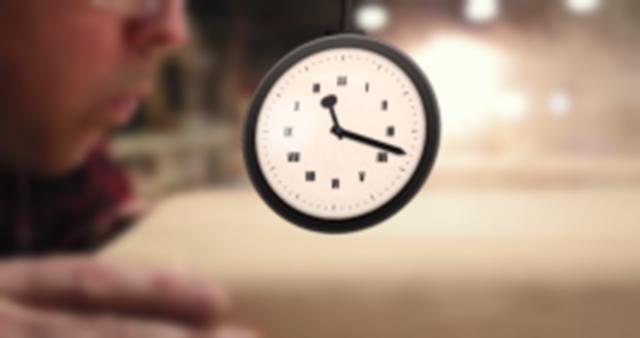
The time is 11h18
